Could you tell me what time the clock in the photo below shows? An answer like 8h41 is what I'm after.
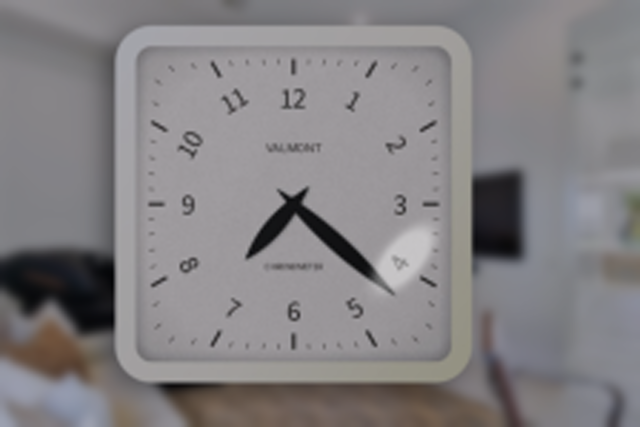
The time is 7h22
